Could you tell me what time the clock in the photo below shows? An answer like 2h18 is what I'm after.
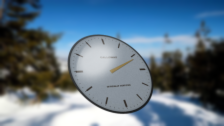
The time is 2h11
